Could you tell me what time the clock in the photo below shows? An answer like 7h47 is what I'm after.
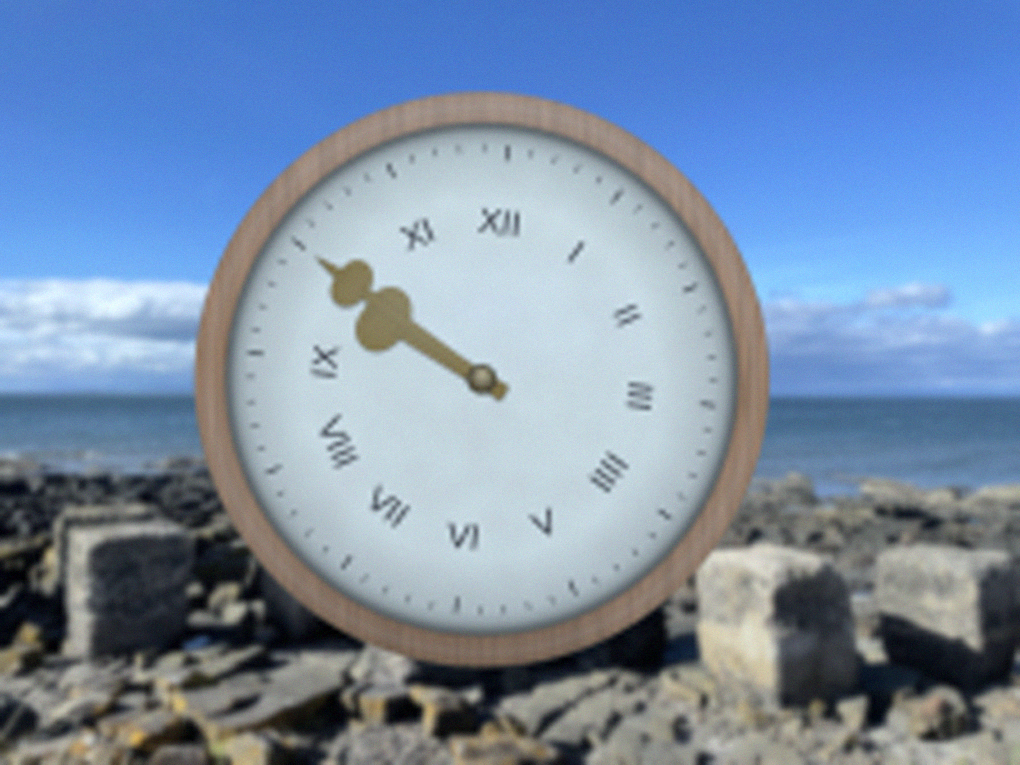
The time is 9h50
